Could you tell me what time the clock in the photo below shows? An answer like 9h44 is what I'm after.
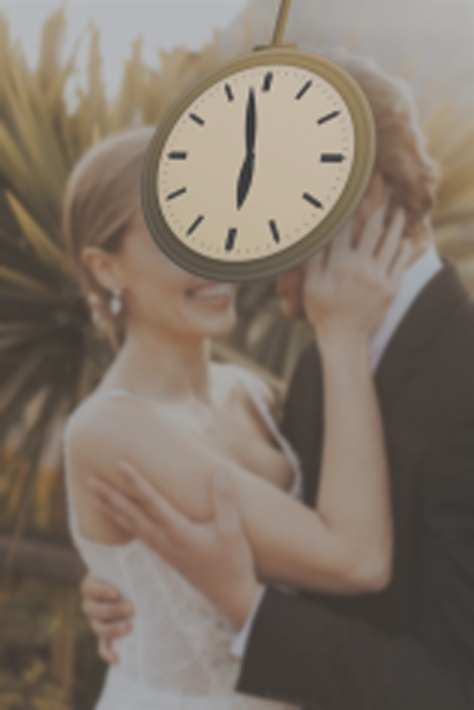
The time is 5h58
